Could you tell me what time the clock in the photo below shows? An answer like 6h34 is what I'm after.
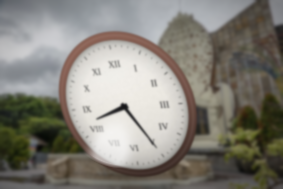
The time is 8h25
